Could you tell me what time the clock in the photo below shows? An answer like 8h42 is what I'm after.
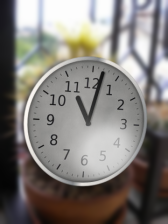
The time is 11h02
